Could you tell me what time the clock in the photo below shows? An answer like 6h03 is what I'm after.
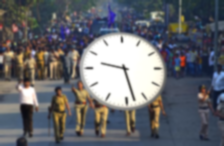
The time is 9h28
